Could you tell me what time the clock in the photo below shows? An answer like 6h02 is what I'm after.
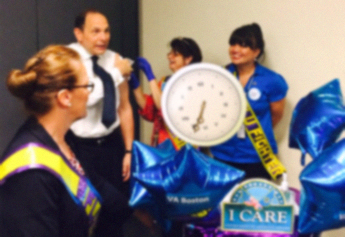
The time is 6h34
